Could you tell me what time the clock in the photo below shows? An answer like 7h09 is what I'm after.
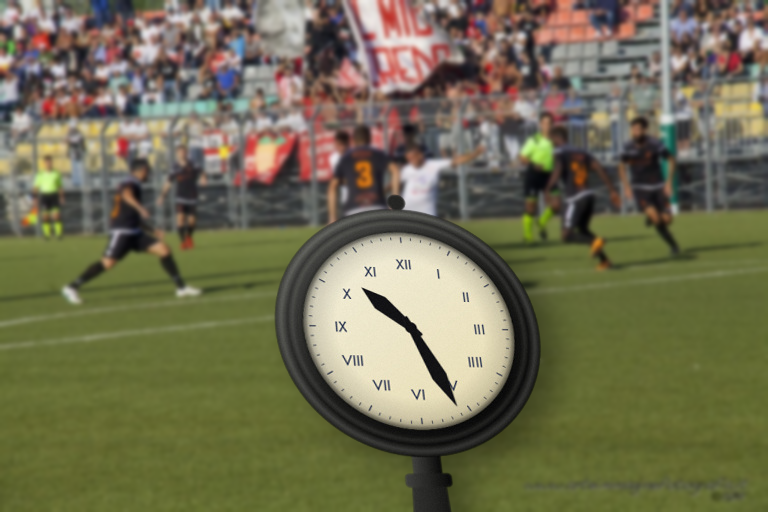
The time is 10h26
